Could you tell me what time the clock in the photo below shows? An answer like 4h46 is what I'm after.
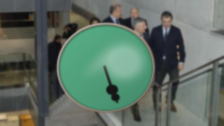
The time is 5h27
